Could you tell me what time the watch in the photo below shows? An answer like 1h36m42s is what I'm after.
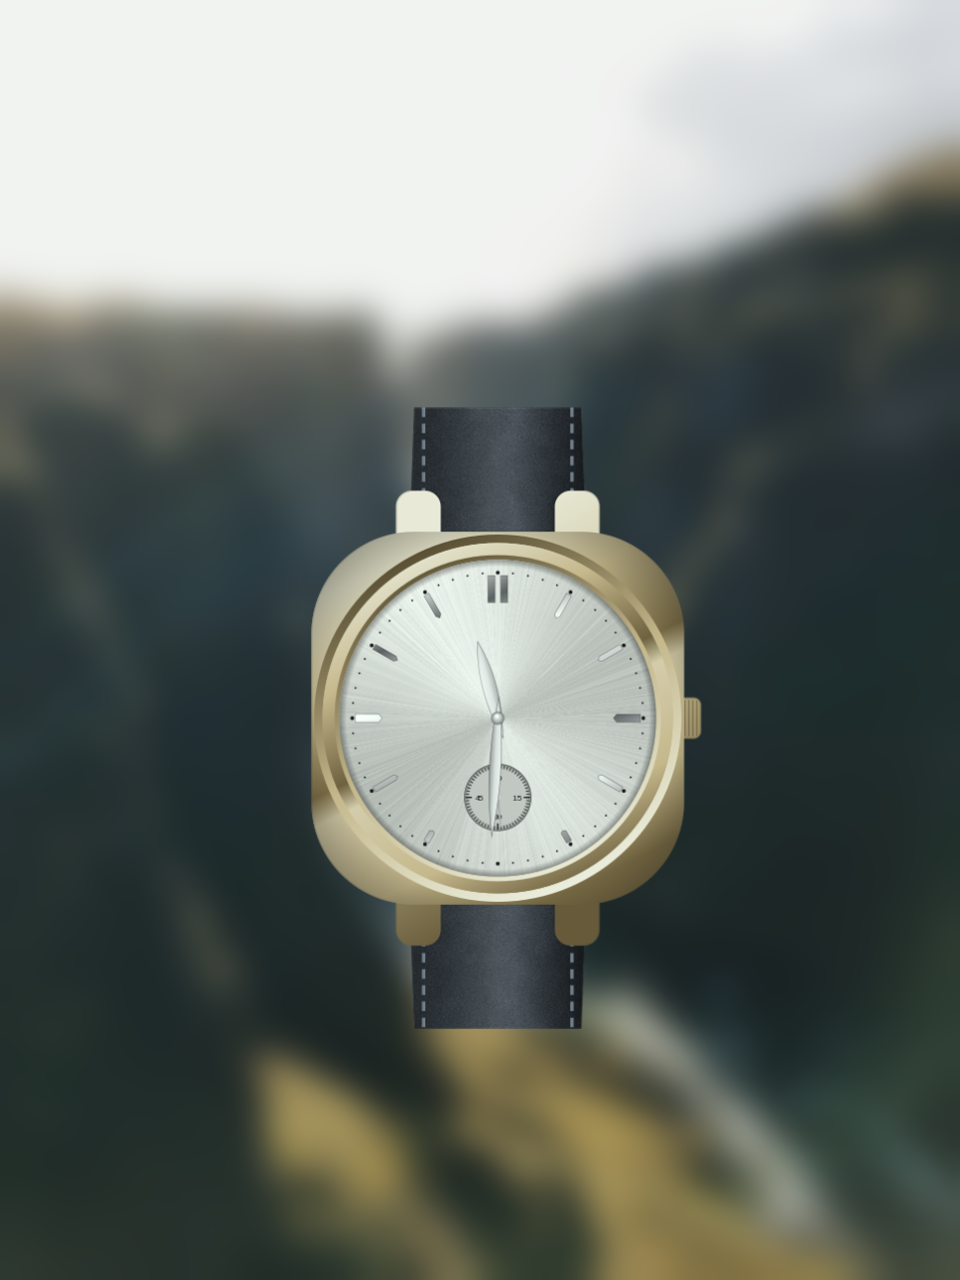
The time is 11h30m29s
